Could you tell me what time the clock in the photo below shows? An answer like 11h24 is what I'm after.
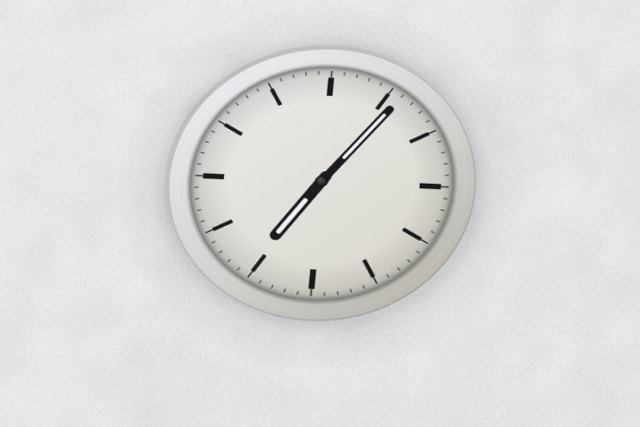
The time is 7h06
